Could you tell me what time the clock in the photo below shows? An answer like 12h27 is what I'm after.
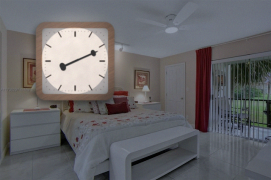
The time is 8h11
